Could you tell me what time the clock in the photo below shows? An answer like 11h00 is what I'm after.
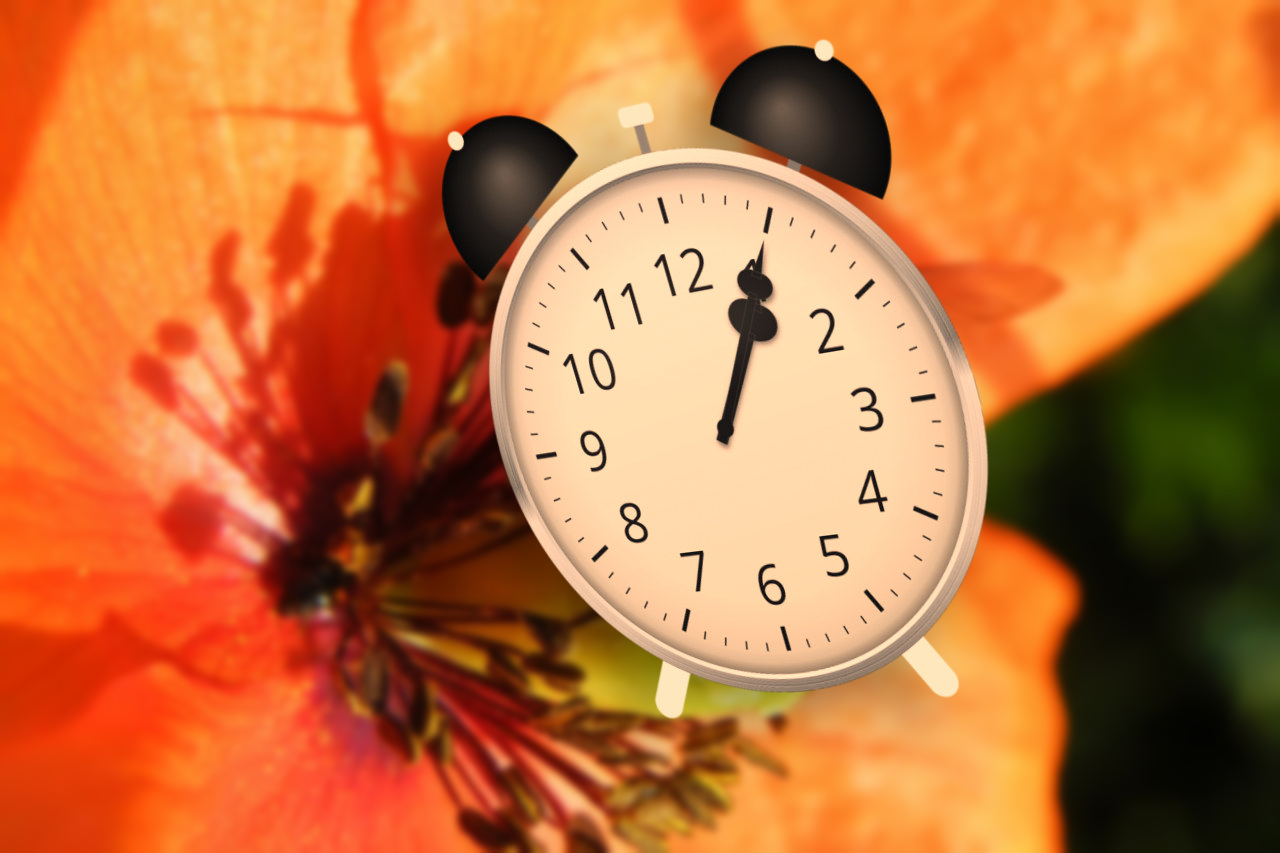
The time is 1h05
